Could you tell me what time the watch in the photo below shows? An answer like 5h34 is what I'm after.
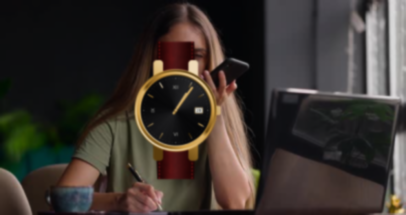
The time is 1h06
